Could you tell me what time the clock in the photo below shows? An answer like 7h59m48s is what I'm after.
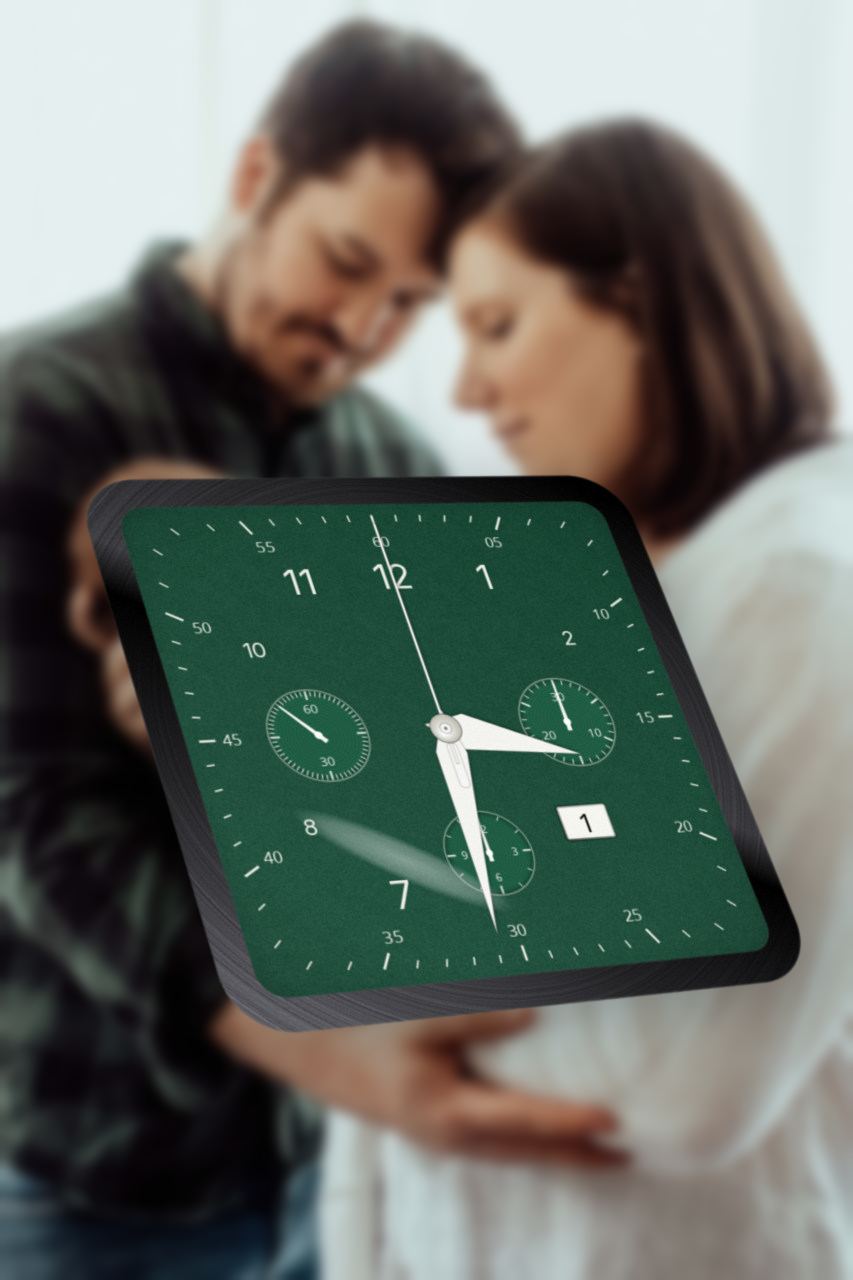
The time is 3h30m53s
